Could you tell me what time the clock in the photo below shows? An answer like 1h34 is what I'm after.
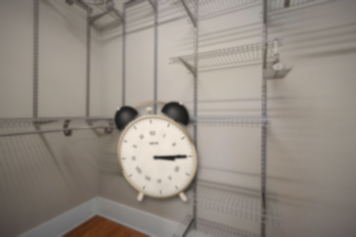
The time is 3h15
